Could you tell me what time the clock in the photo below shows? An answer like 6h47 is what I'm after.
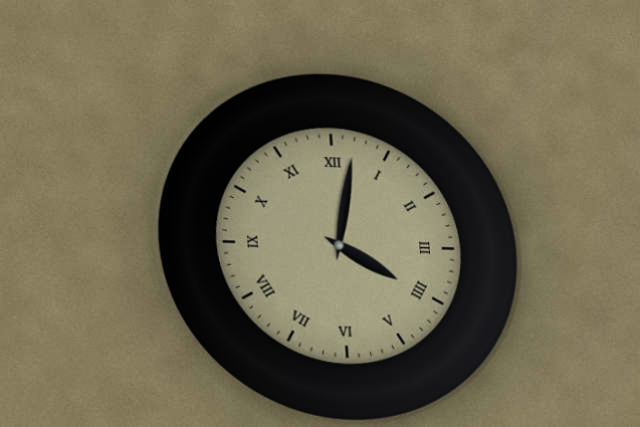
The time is 4h02
